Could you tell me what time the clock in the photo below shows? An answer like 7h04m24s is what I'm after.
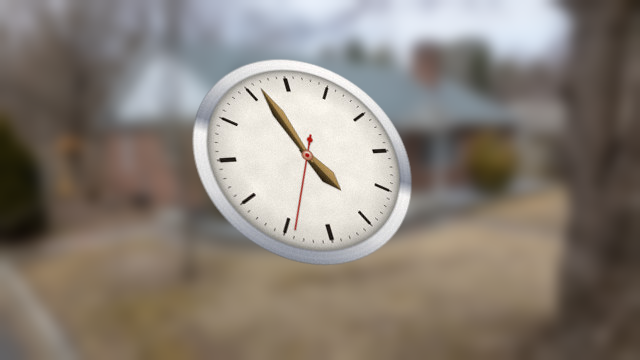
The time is 4h56m34s
